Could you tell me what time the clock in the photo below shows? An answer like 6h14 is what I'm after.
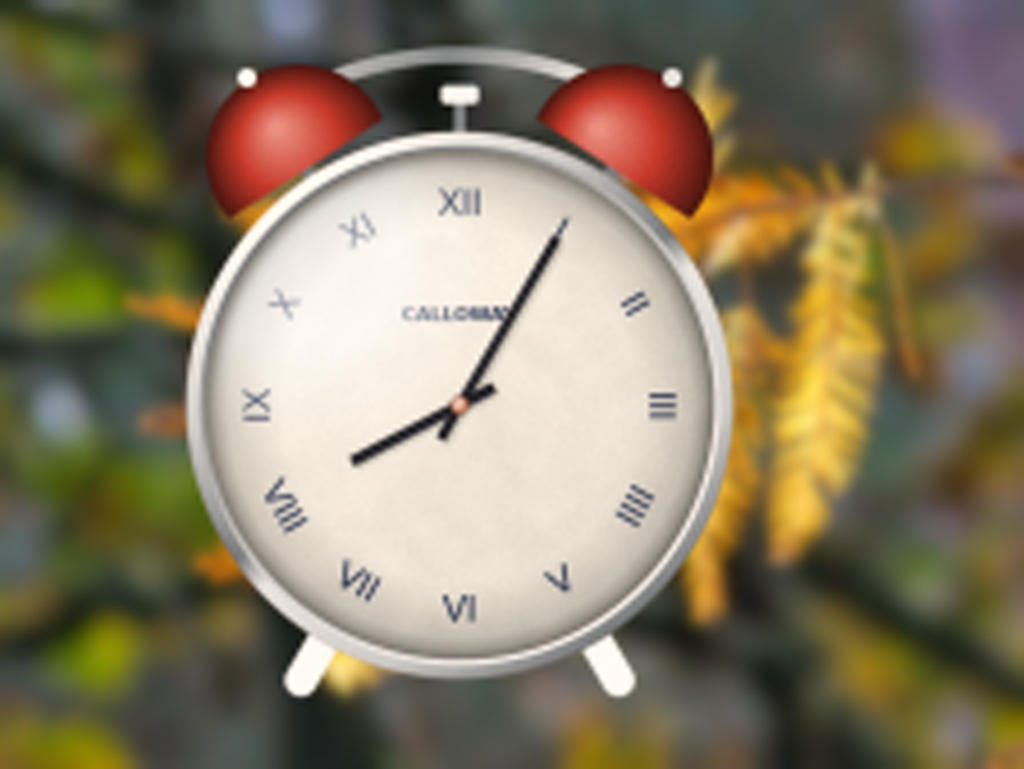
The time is 8h05
